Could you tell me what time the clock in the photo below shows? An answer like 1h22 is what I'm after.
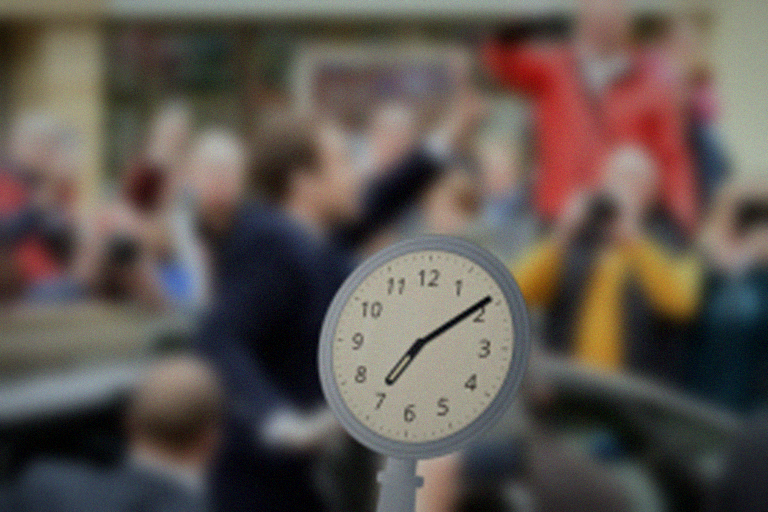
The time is 7h09
